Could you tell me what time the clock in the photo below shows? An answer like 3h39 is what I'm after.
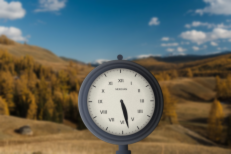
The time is 5h28
